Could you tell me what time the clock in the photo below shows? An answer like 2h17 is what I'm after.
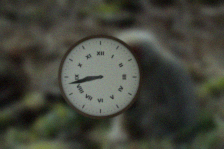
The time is 8h43
